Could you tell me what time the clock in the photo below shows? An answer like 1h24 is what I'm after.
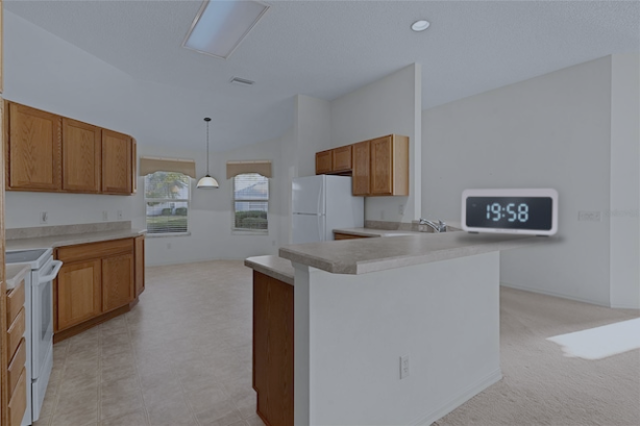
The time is 19h58
